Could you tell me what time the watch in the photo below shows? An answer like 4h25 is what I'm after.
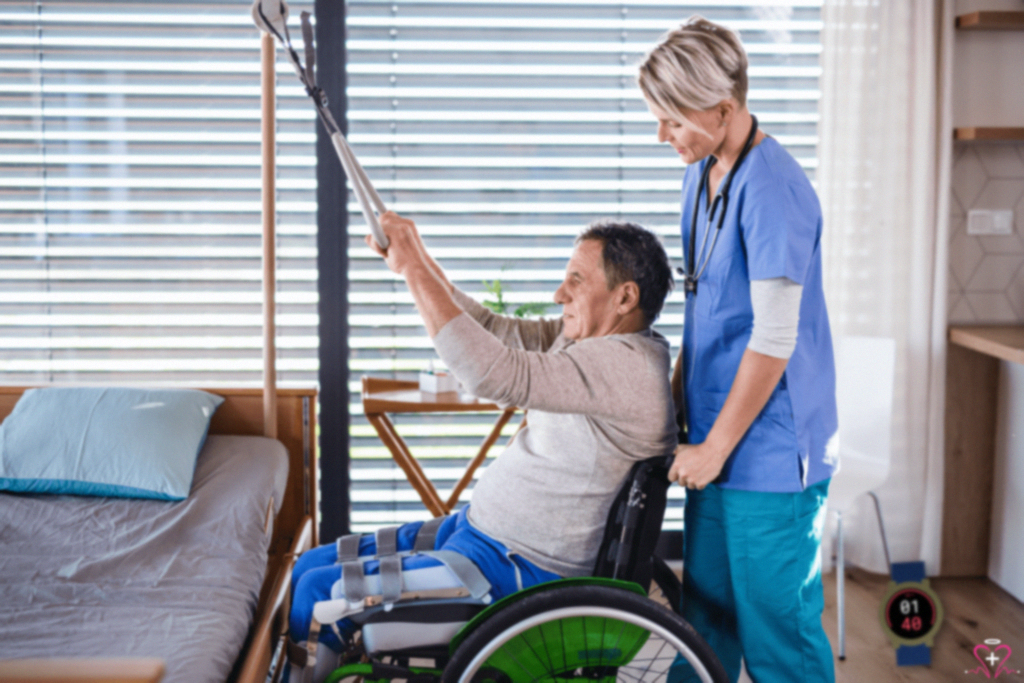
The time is 1h40
